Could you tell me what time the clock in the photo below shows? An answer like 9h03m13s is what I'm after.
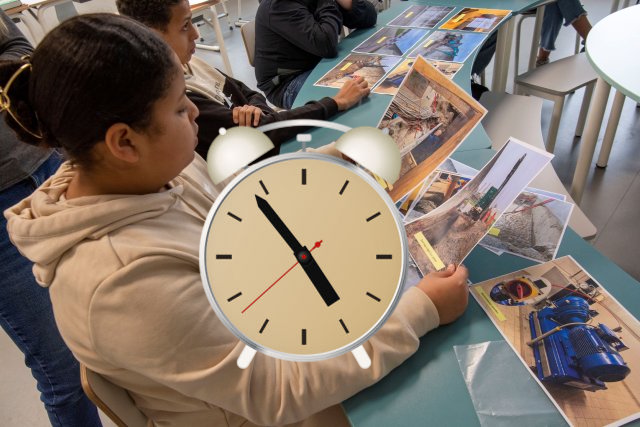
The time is 4h53m38s
